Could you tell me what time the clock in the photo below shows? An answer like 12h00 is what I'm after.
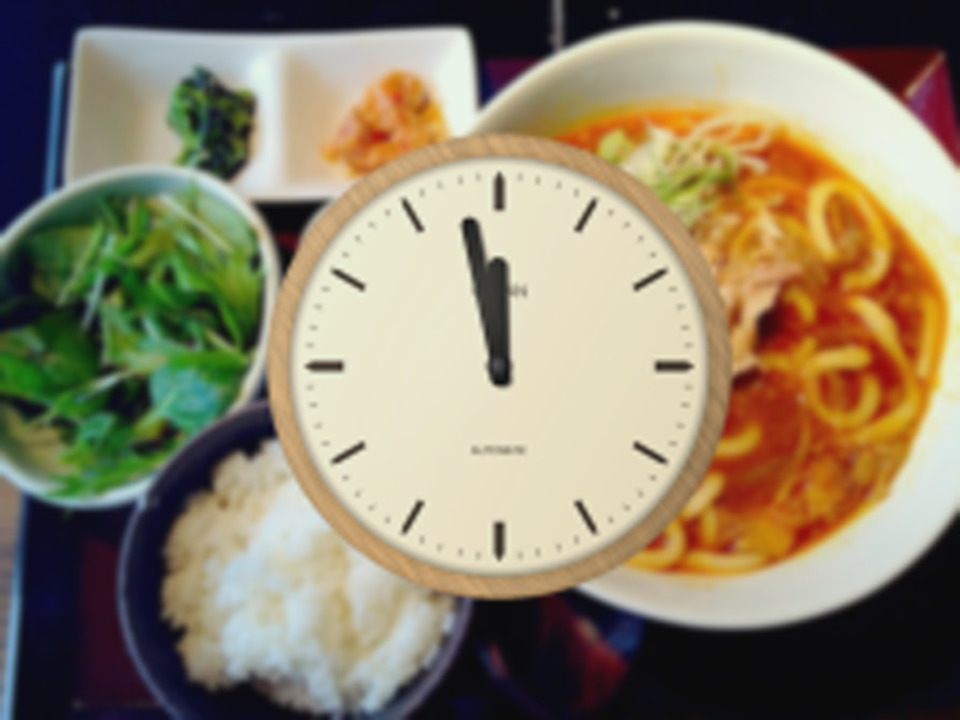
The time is 11h58
